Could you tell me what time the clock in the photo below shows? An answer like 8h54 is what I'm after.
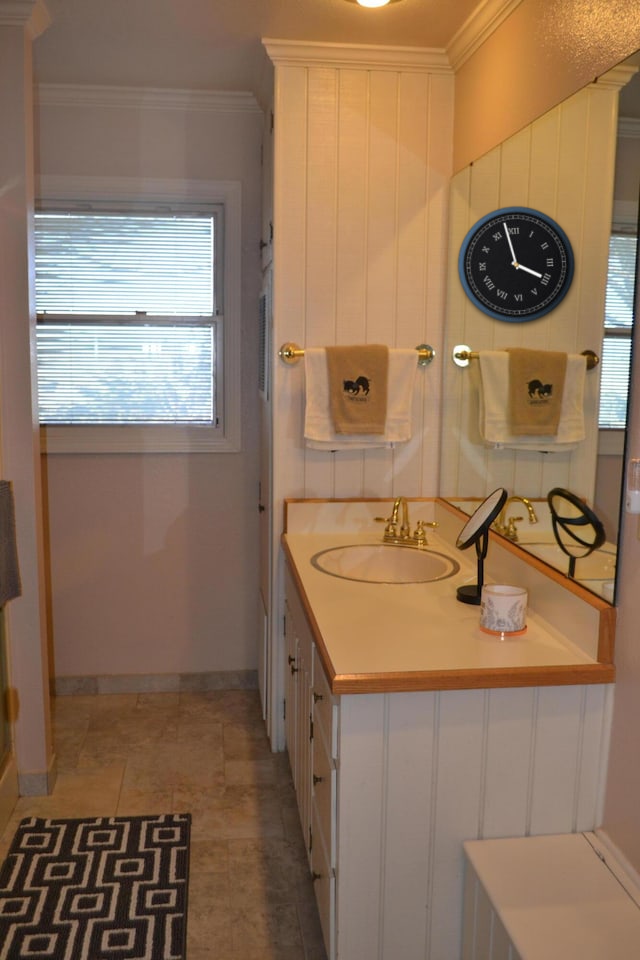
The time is 3h58
